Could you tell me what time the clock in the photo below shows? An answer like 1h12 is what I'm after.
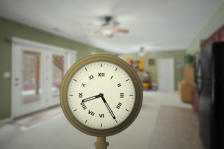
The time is 8h25
